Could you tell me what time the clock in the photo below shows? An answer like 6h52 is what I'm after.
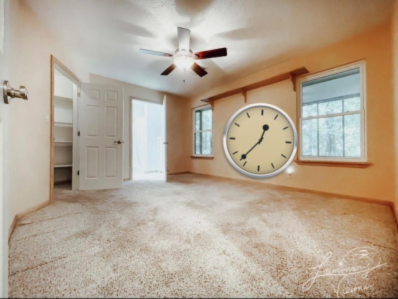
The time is 12h37
